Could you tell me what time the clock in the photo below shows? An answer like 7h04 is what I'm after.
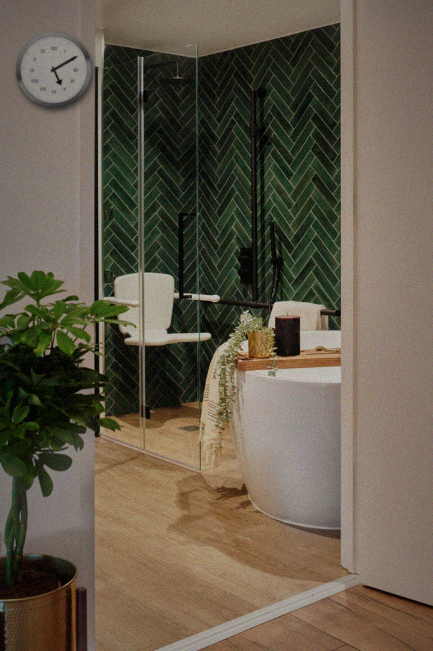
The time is 5h10
